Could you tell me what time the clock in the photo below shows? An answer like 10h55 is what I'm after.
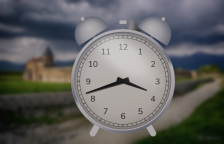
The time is 3h42
